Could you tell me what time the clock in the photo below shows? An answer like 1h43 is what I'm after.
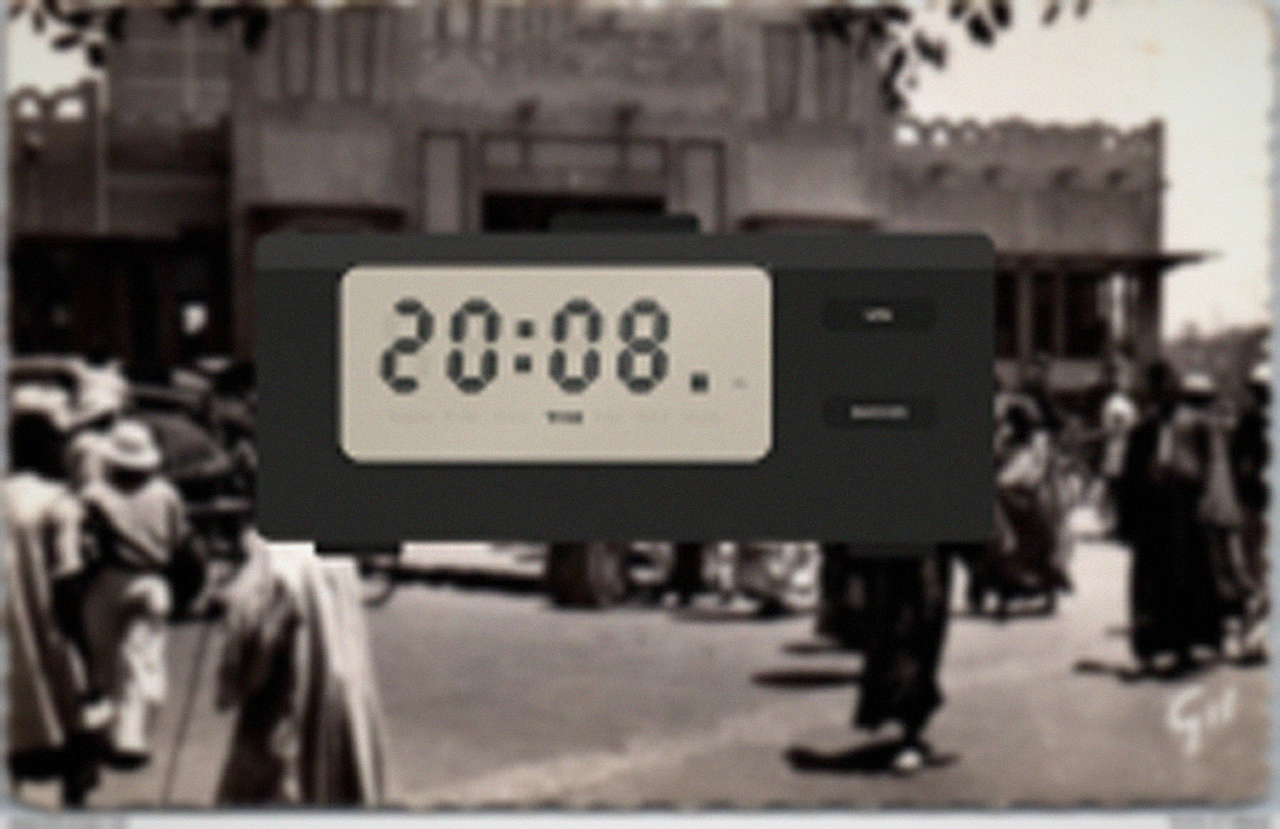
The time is 20h08
